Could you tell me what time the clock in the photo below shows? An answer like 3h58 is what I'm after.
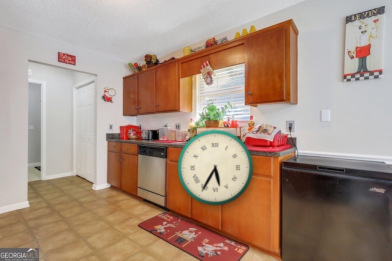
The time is 5h35
